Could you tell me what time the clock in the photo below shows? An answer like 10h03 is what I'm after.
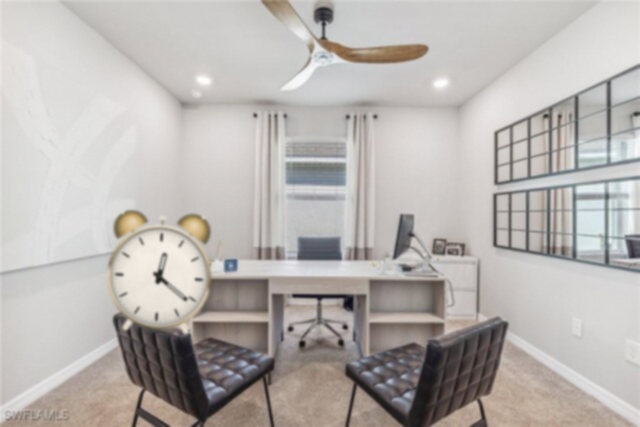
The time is 12h21
